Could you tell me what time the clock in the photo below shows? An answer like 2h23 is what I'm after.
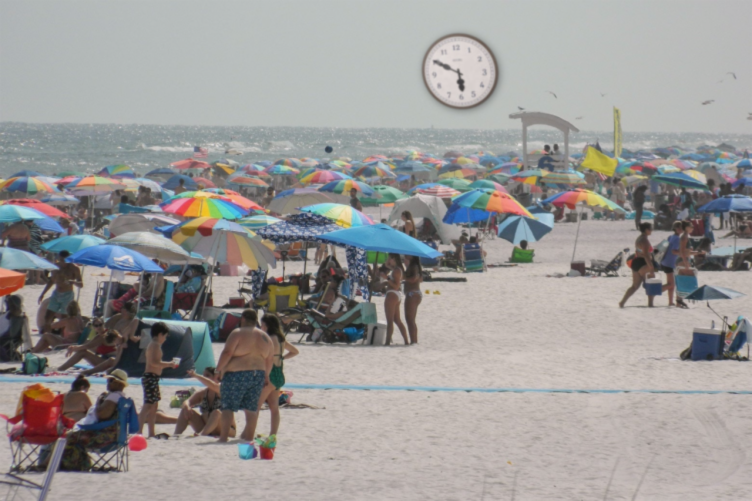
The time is 5h50
